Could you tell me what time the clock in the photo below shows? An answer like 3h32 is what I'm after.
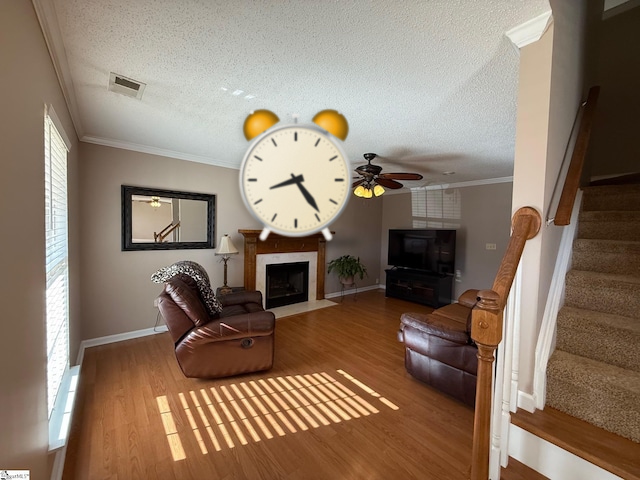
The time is 8h24
